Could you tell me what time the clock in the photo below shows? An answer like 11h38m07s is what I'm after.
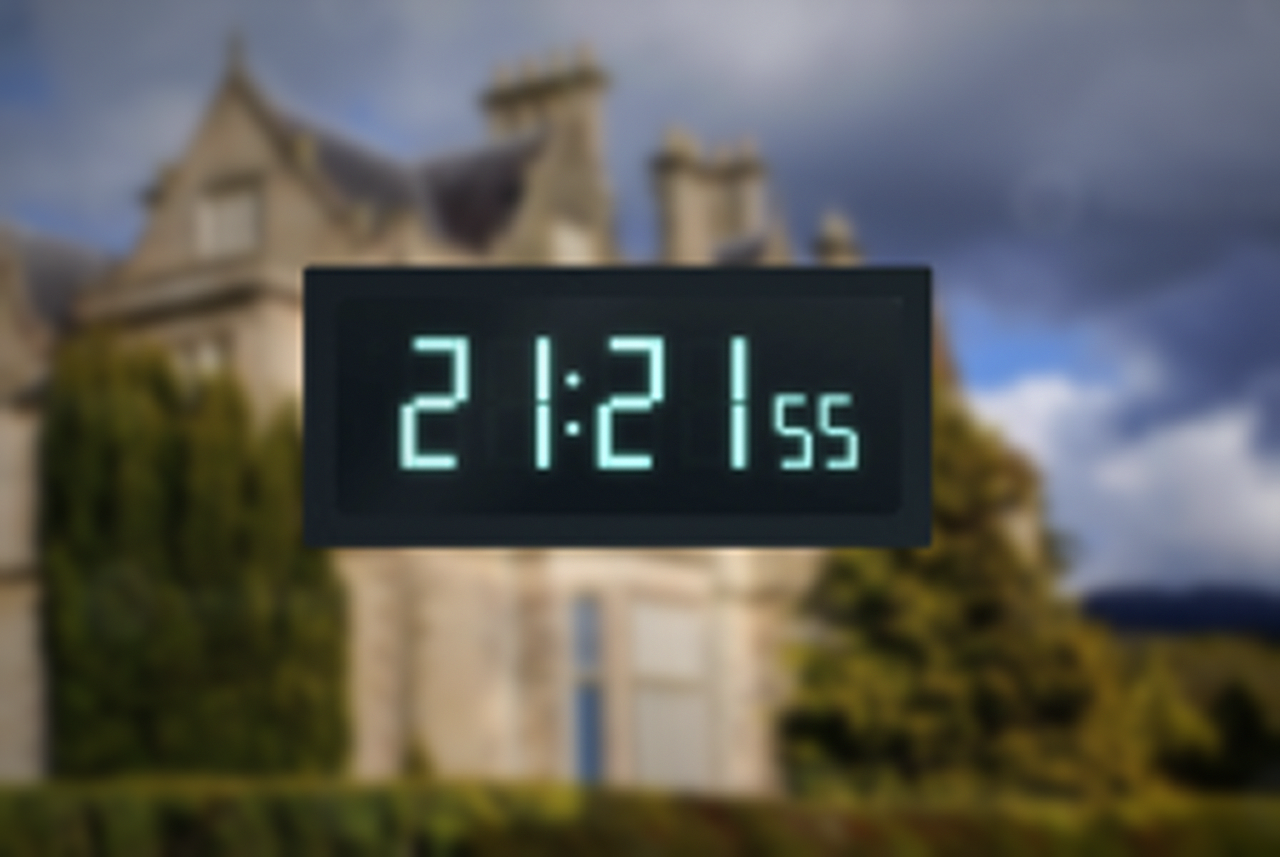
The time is 21h21m55s
